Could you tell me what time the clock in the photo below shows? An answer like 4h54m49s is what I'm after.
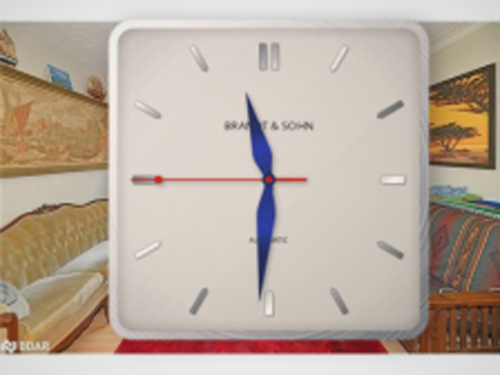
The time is 11h30m45s
